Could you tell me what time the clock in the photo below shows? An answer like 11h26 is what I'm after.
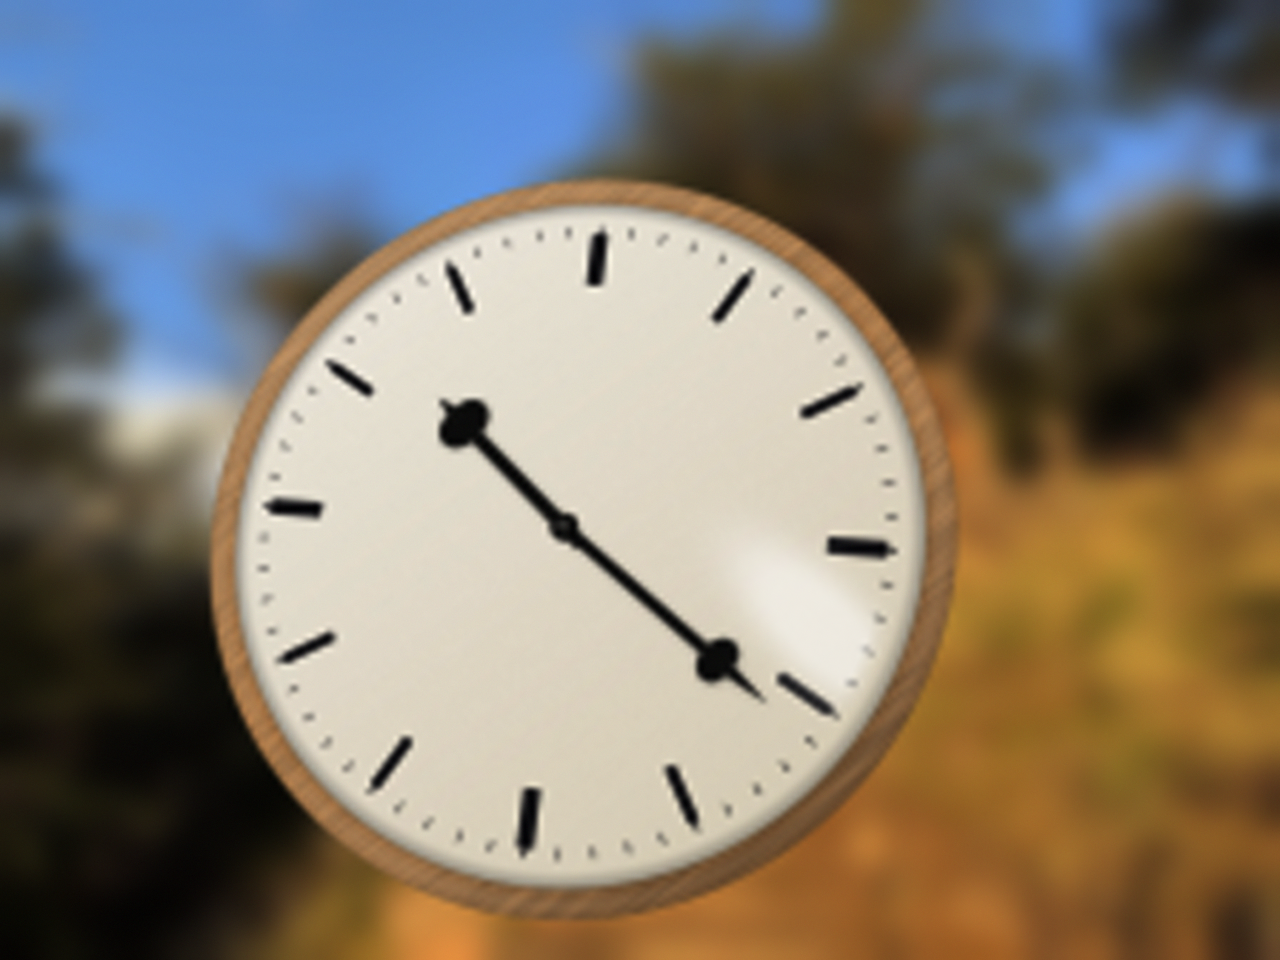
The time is 10h21
